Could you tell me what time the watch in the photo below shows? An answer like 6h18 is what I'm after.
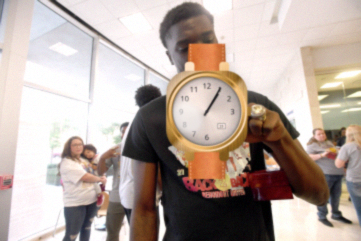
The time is 1h05
